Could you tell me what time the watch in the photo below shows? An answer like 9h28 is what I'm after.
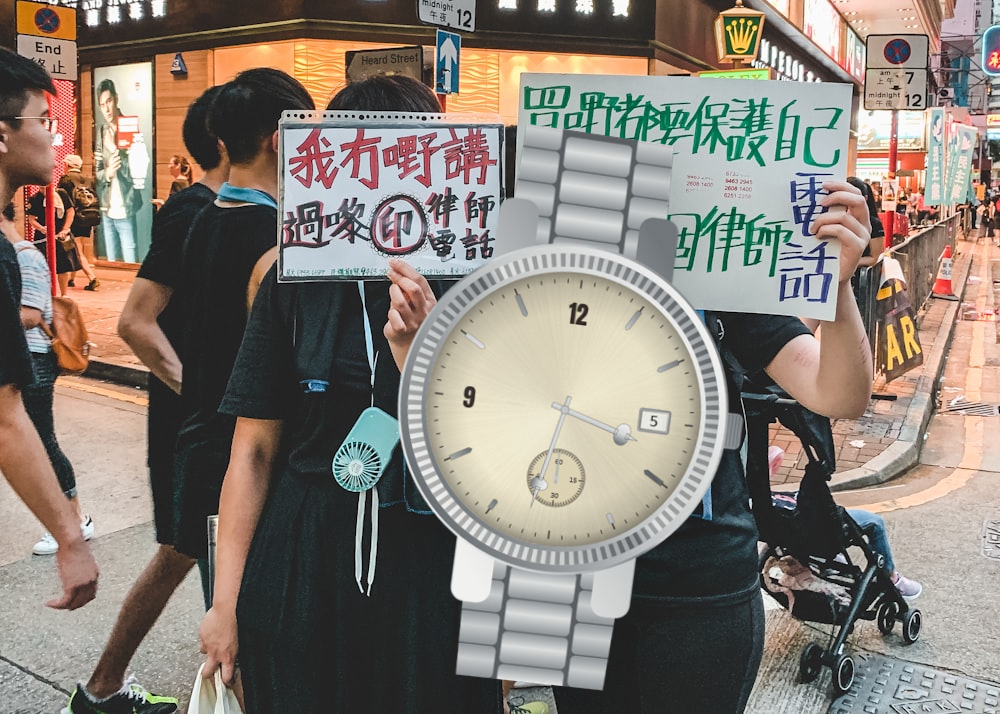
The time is 3h32
